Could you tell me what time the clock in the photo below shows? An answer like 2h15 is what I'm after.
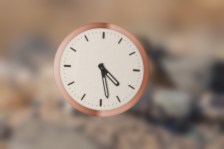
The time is 4h28
